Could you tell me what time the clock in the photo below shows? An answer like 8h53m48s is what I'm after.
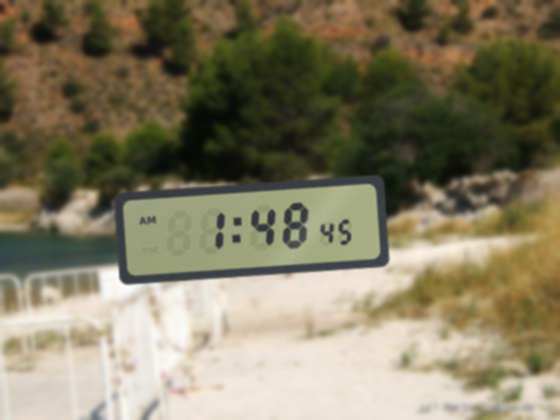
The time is 1h48m45s
